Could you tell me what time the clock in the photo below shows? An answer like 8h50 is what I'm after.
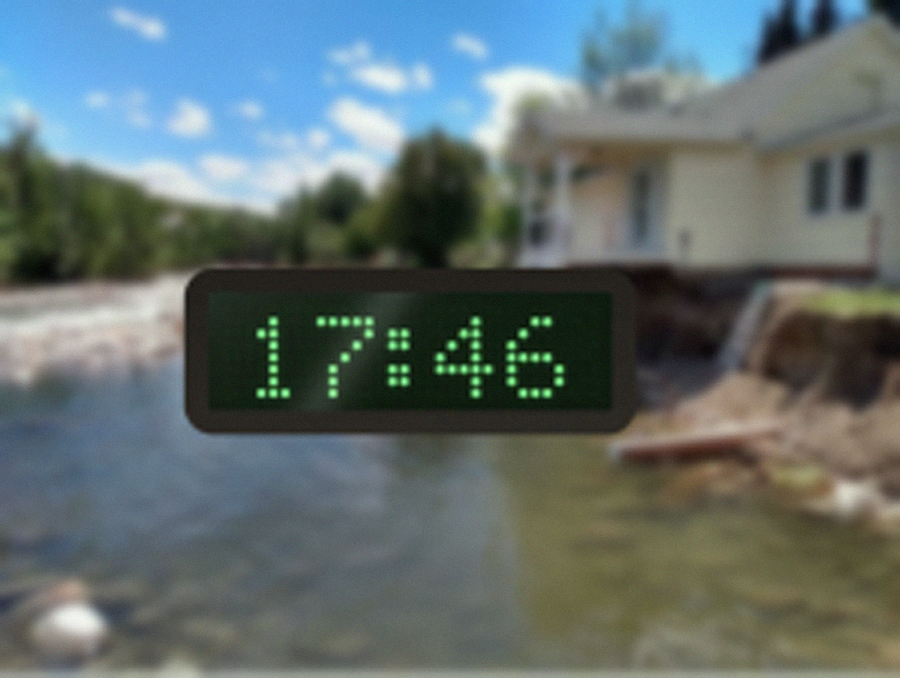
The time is 17h46
